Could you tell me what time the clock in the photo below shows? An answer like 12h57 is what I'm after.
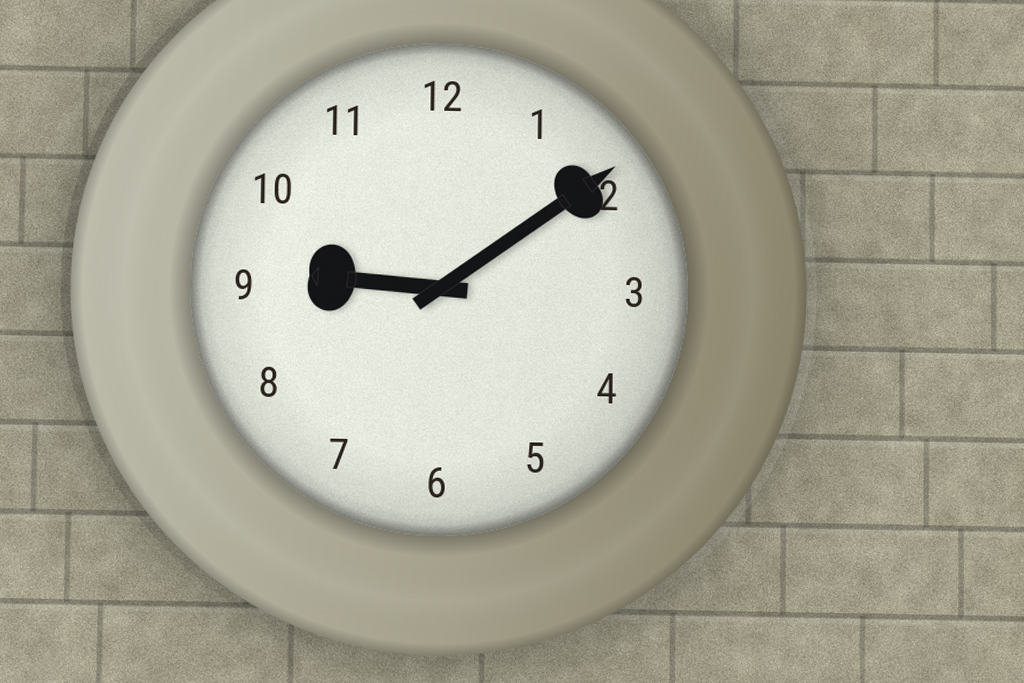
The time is 9h09
